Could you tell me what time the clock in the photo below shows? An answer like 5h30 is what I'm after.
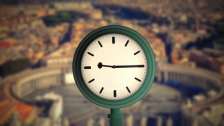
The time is 9h15
